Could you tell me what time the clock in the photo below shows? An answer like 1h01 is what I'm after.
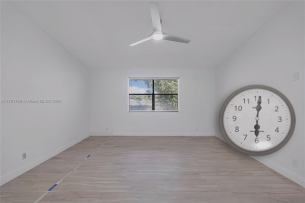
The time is 6h01
